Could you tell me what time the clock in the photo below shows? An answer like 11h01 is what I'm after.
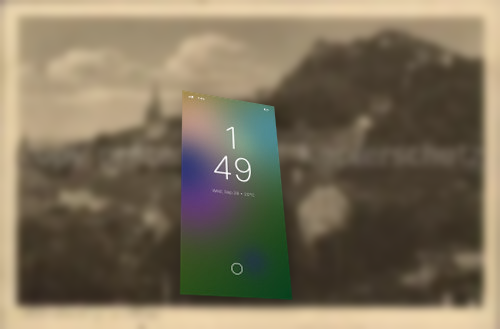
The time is 1h49
